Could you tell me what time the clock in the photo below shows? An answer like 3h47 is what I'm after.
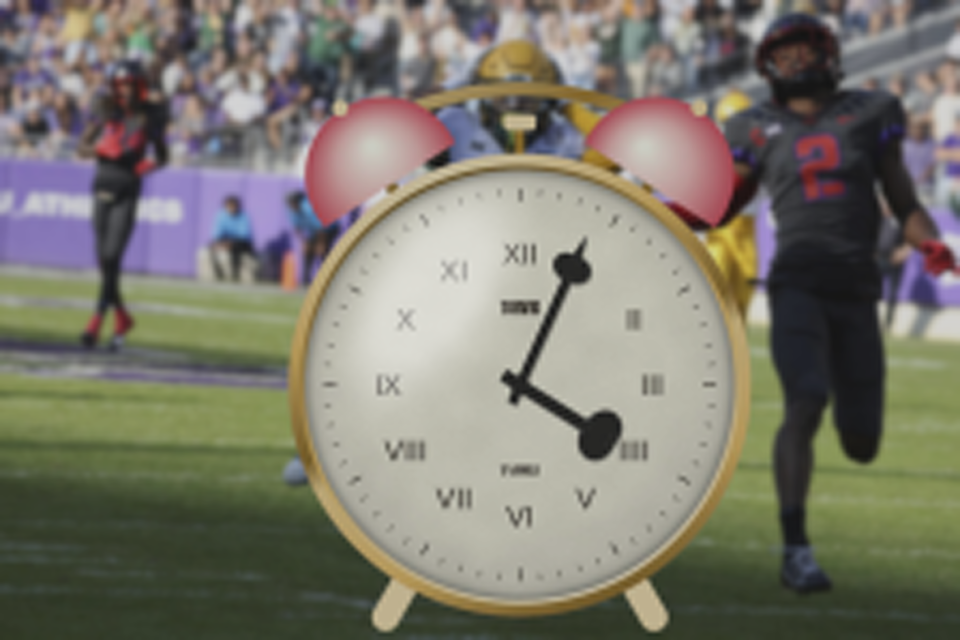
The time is 4h04
